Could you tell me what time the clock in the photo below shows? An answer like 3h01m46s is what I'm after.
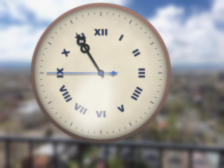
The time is 10h54m45s
